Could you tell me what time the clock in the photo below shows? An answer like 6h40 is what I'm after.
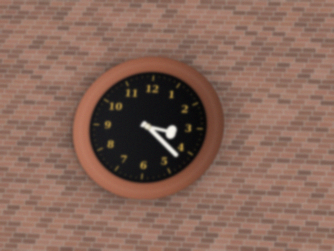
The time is 3h22
